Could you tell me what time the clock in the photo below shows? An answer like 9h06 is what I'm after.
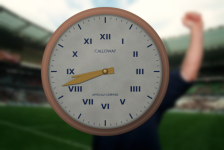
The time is 8h42
